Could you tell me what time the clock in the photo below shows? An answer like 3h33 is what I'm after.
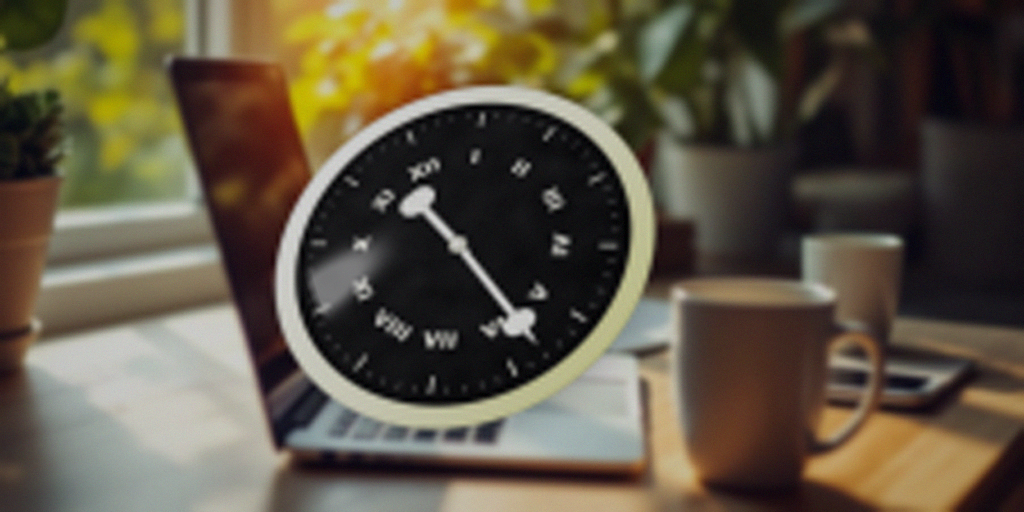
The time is 11h28
